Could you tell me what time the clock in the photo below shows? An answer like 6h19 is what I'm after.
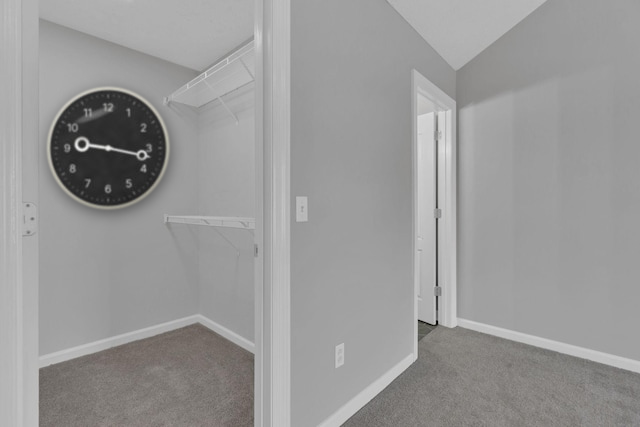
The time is 9h17
